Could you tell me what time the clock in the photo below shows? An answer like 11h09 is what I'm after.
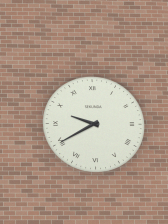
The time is 9h40
